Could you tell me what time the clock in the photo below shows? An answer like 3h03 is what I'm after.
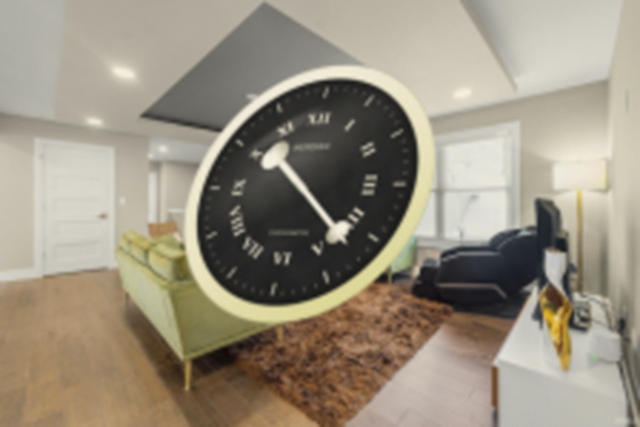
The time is 10h22
